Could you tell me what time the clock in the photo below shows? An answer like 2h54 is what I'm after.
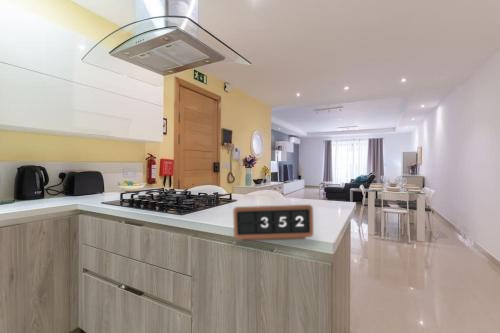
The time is 3h52
